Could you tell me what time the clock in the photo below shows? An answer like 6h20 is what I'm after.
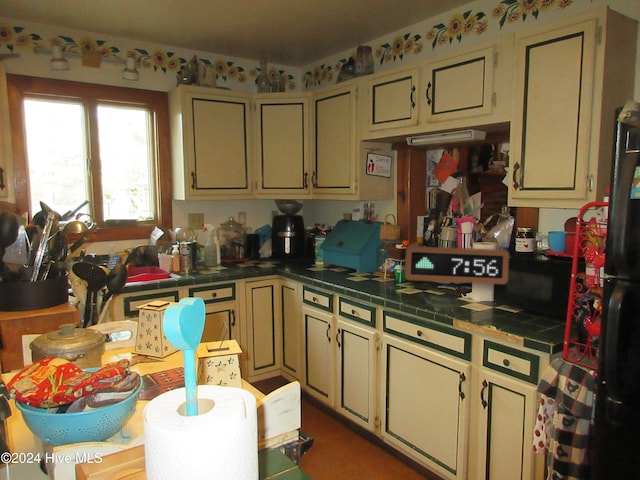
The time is 7h56
